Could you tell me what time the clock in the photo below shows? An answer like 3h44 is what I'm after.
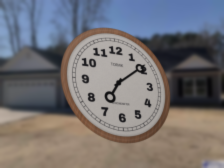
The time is 7h09
